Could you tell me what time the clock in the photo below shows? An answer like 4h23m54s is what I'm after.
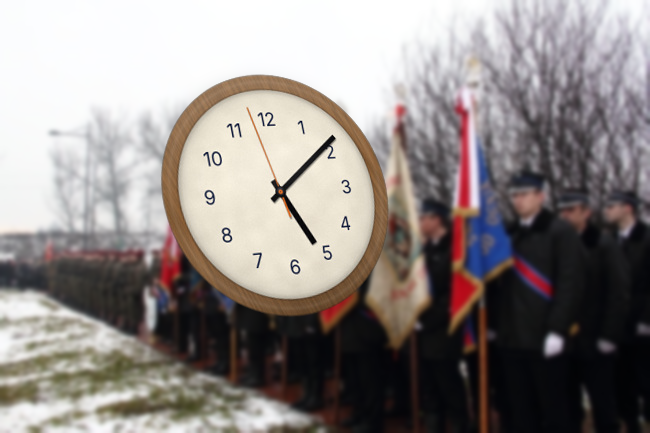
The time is 5h08m58s
